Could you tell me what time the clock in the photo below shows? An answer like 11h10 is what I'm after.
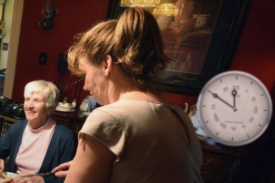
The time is 11h50
